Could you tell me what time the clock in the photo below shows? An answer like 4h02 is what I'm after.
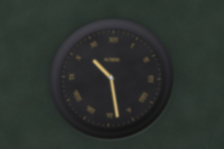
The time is 10h28
